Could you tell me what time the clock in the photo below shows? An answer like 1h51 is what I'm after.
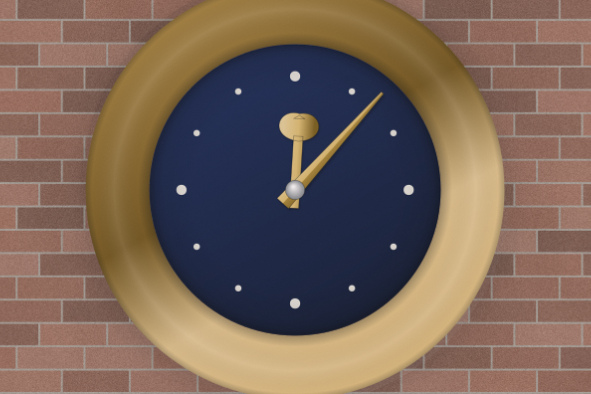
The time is 12h07
